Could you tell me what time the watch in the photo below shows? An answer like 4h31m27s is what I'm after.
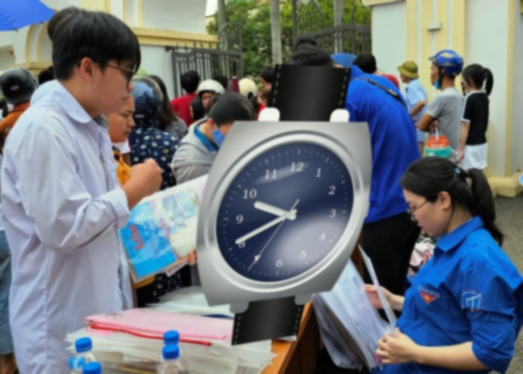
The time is 9h40m35s
